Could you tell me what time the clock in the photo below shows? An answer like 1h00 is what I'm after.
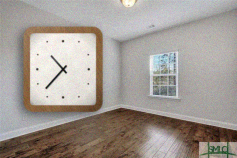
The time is 10h37
